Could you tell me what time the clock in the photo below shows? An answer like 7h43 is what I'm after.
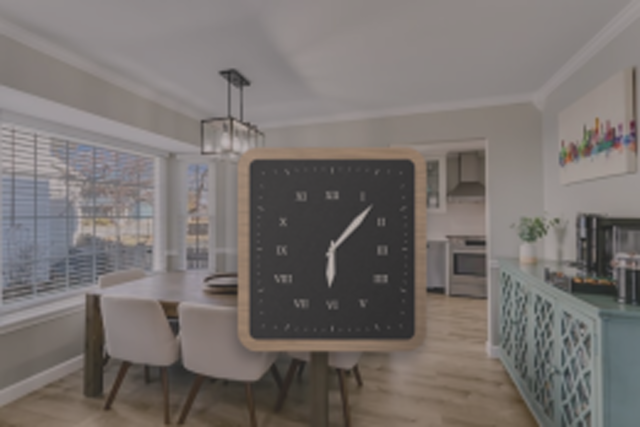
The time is 6h07
